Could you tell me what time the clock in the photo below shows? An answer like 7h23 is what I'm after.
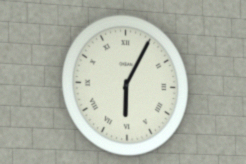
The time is 6h05
